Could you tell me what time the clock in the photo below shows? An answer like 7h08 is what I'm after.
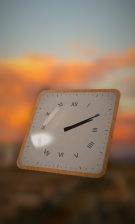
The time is 2h10
